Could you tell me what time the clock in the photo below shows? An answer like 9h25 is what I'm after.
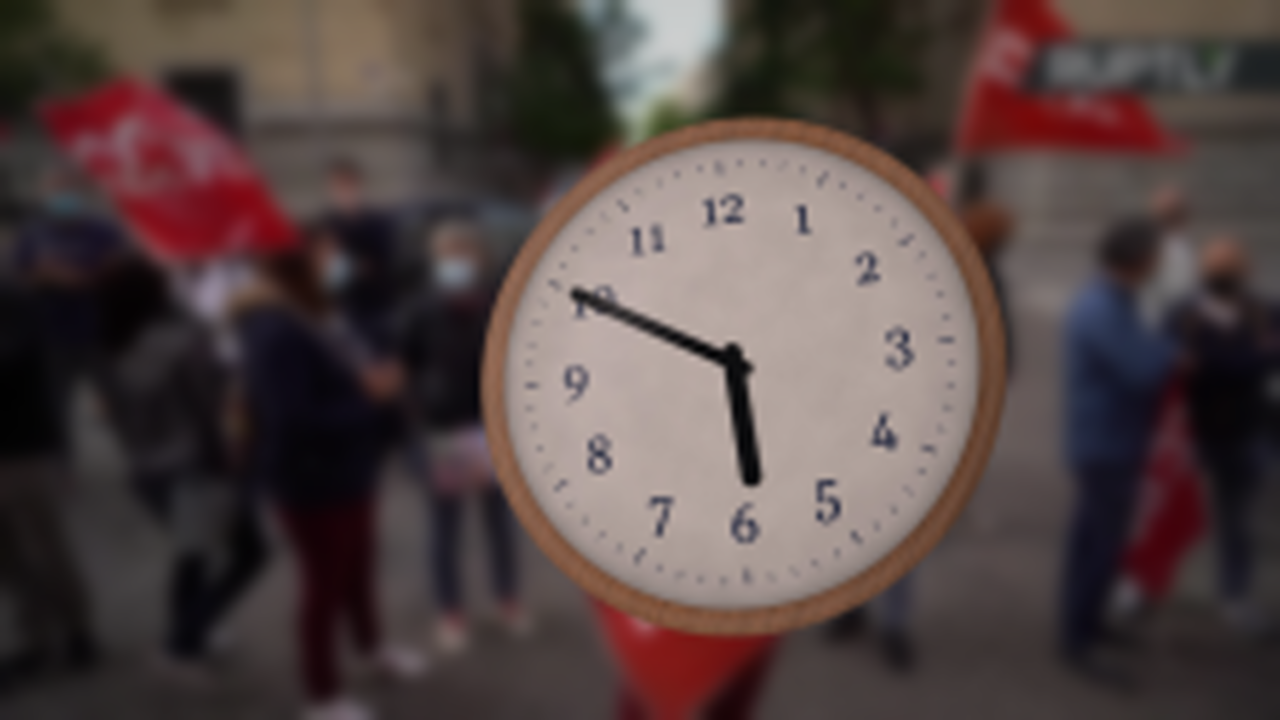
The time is 5h50
